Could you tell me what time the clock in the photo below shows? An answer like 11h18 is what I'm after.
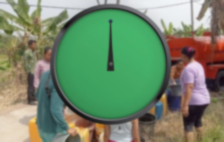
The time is 12h00
